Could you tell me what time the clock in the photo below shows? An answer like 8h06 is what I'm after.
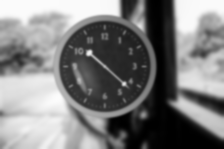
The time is 10h22
